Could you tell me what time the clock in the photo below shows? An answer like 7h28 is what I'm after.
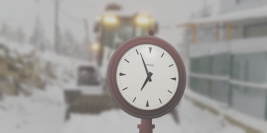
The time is 6h56
